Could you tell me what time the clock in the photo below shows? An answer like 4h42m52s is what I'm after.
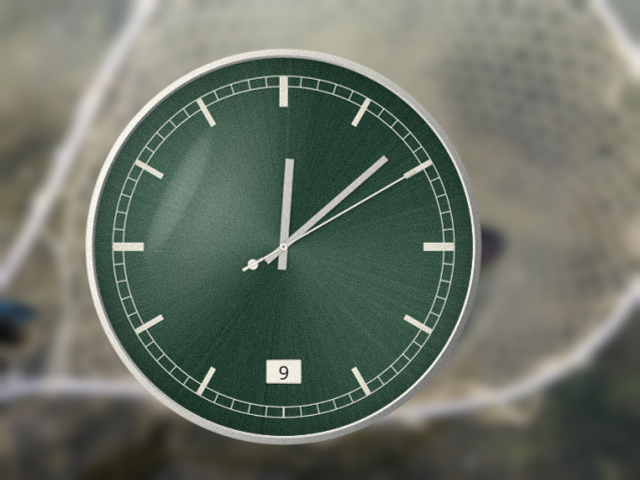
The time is 12h08m10s
